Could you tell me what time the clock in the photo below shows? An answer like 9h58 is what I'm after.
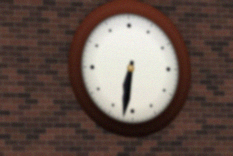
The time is 6h32
